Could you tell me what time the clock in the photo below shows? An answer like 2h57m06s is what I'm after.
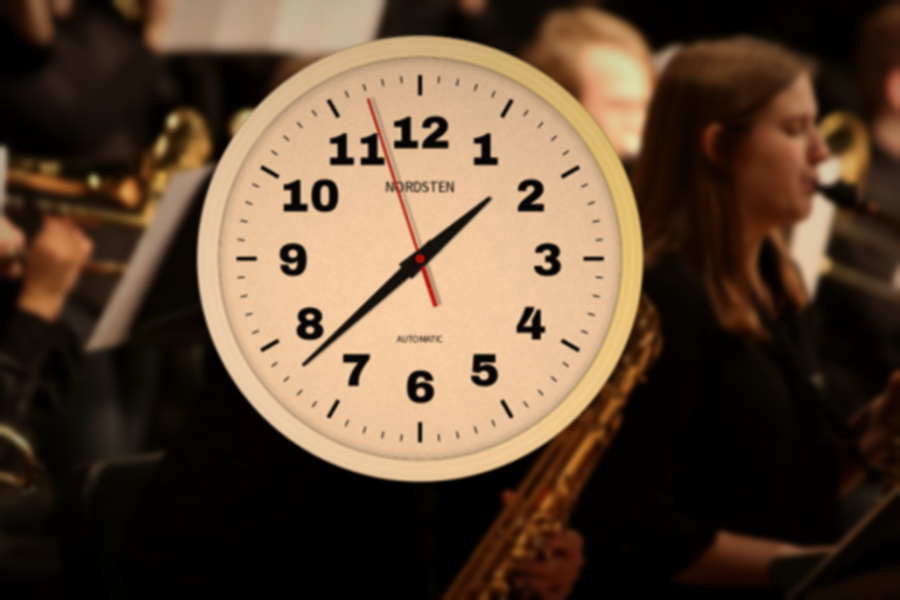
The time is 1h37m57s
